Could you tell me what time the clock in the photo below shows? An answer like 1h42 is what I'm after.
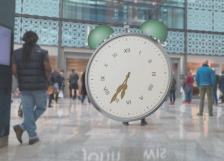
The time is 6h36
